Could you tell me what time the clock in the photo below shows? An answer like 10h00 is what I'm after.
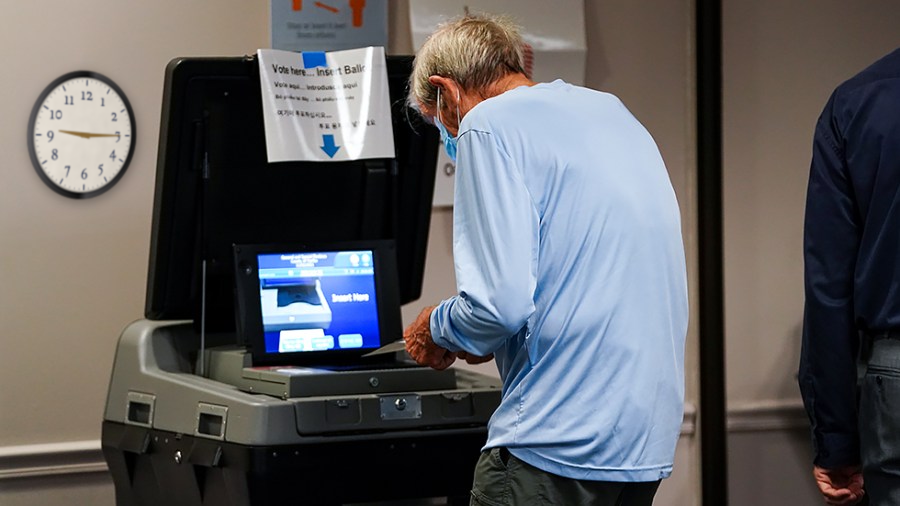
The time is 9h15
